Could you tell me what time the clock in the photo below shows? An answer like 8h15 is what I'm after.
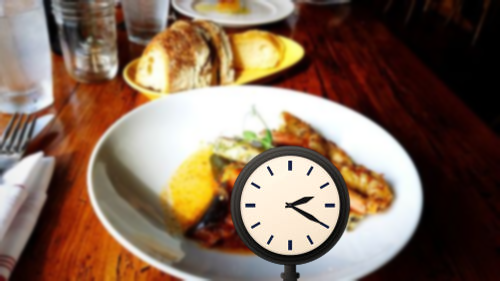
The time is 2h20
